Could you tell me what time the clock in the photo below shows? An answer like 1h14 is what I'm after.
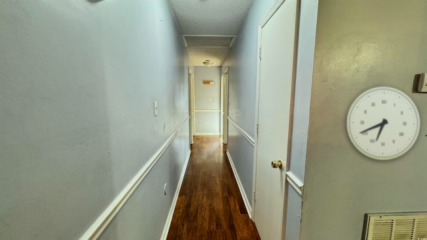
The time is 6h41
